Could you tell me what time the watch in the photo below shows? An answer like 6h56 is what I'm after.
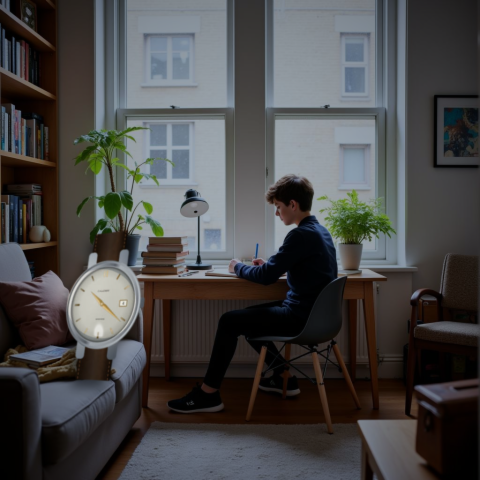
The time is 10h21
